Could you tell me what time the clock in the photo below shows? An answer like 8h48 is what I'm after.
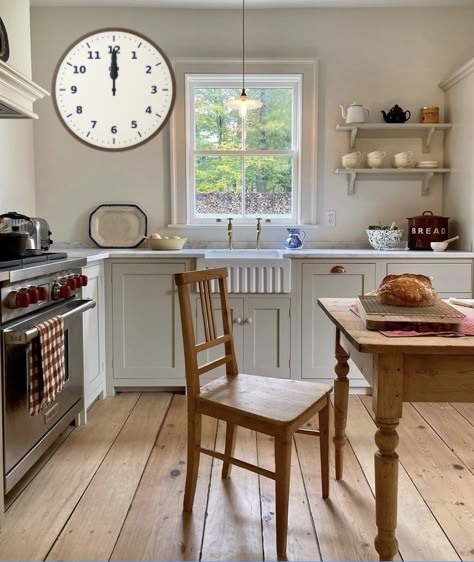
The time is 12h00
